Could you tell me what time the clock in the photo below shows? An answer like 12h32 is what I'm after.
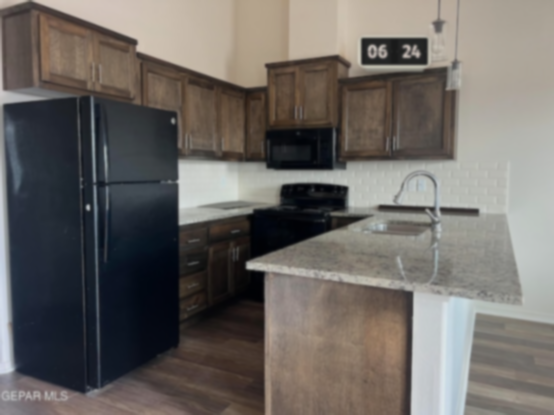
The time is 6h24
